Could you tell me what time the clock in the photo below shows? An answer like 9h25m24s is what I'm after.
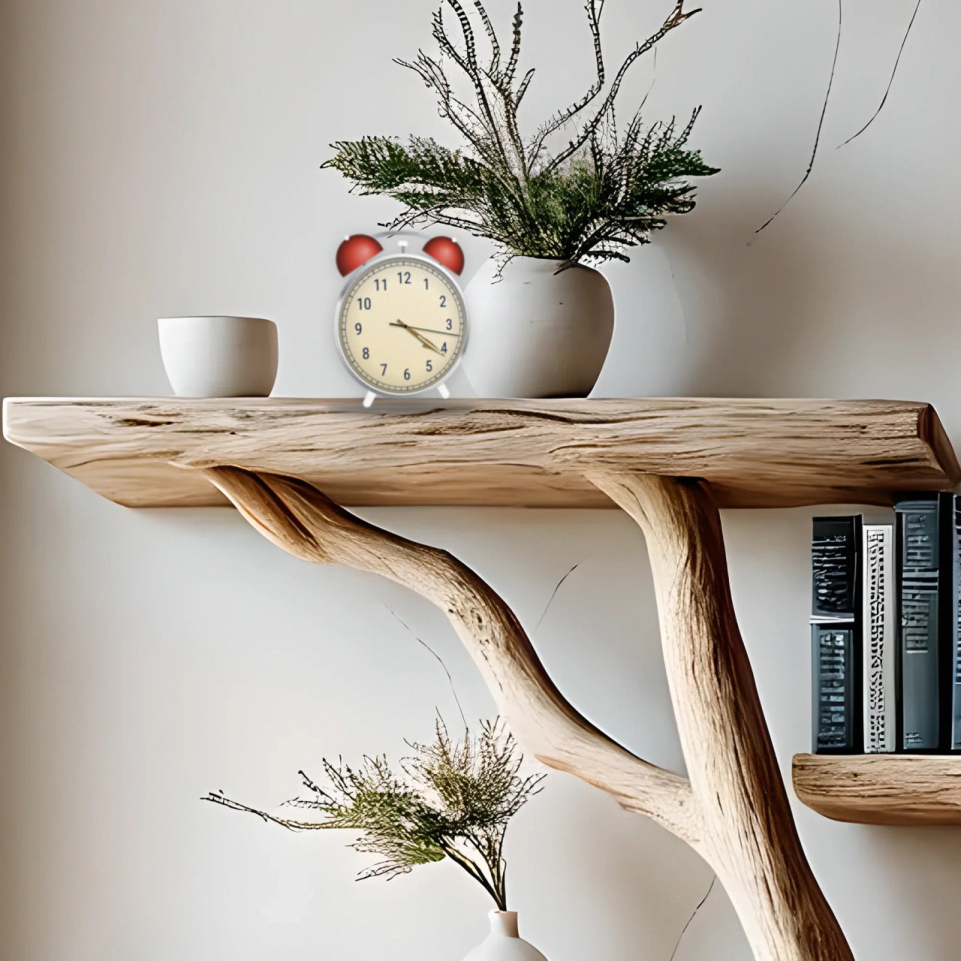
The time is 4h21m17s
